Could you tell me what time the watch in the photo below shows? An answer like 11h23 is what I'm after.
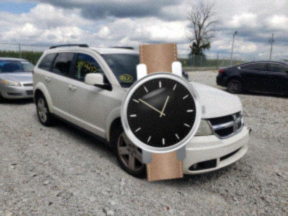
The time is 12h51
